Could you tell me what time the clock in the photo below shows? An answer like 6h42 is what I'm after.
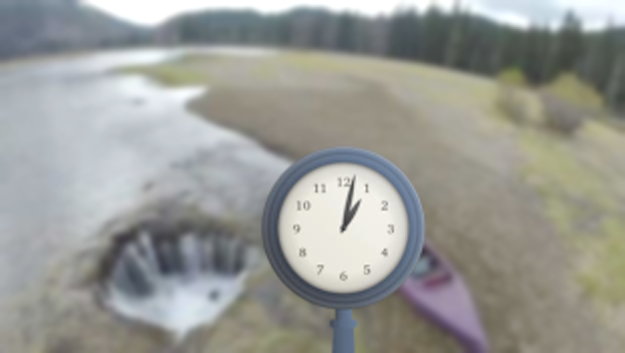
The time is 1h02
